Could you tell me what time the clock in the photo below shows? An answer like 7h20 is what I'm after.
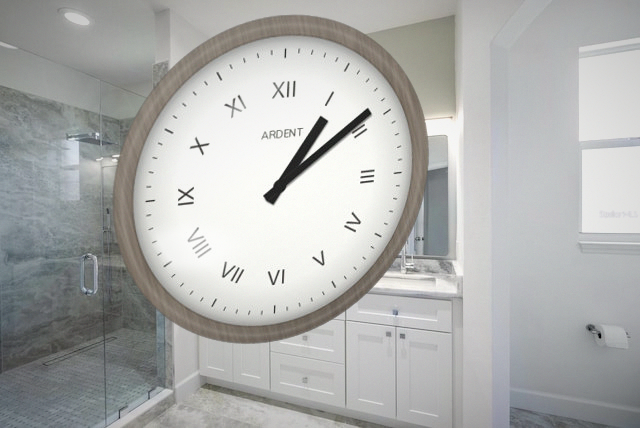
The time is 1h09
